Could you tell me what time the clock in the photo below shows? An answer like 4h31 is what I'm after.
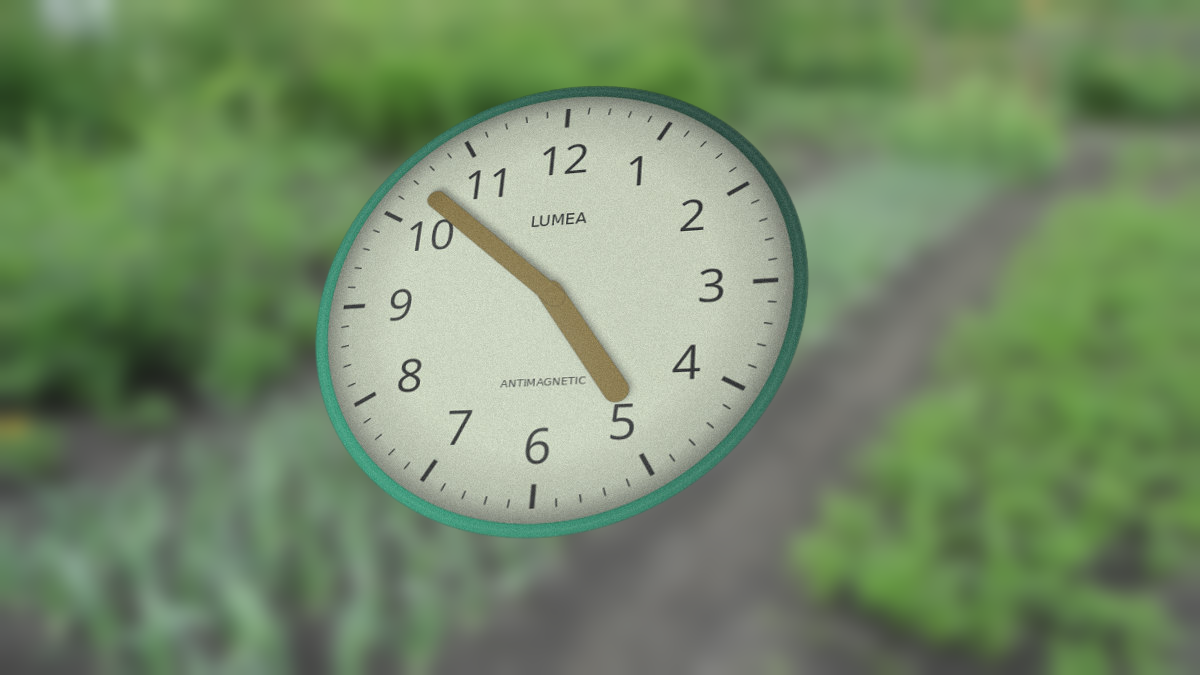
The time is 4h52
